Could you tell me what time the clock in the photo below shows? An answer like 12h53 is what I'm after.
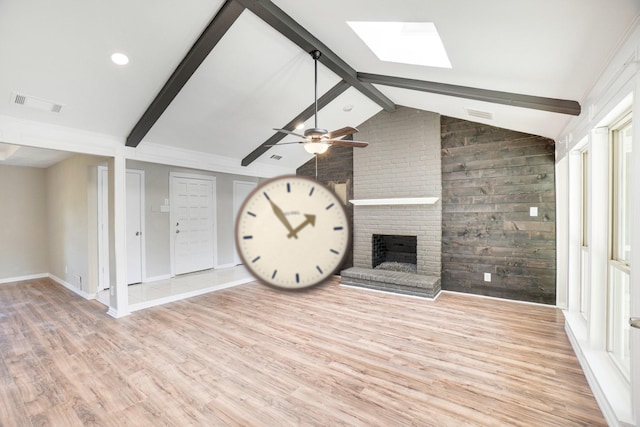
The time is 1h55
